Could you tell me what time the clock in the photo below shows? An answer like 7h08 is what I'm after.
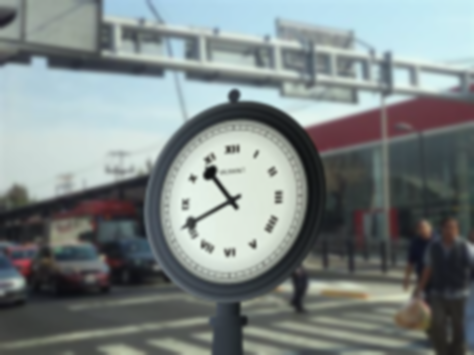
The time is 10h41
